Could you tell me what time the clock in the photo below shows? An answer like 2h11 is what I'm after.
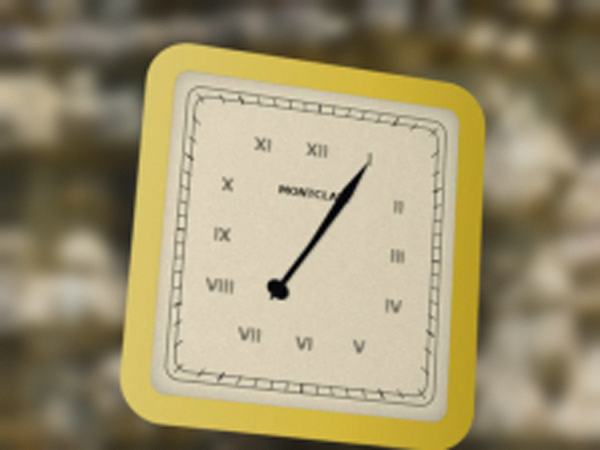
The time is 7h05
